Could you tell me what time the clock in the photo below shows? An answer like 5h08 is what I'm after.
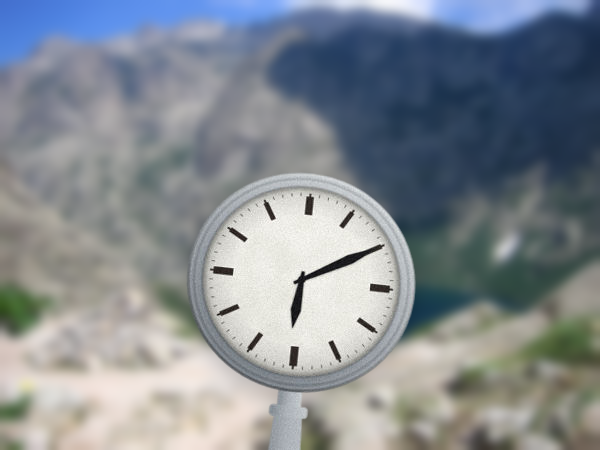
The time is 6h10
